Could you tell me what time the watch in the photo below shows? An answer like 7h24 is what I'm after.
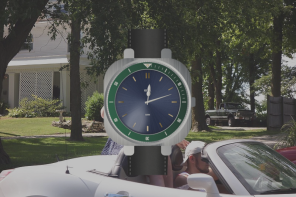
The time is 12h12
